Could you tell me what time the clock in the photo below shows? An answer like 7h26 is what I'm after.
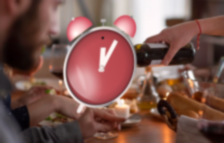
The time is 12h05
